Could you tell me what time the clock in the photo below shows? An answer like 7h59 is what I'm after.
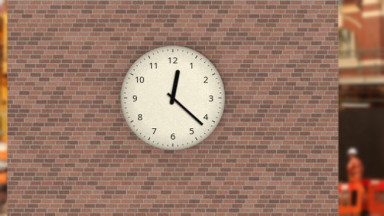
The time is 12h22
